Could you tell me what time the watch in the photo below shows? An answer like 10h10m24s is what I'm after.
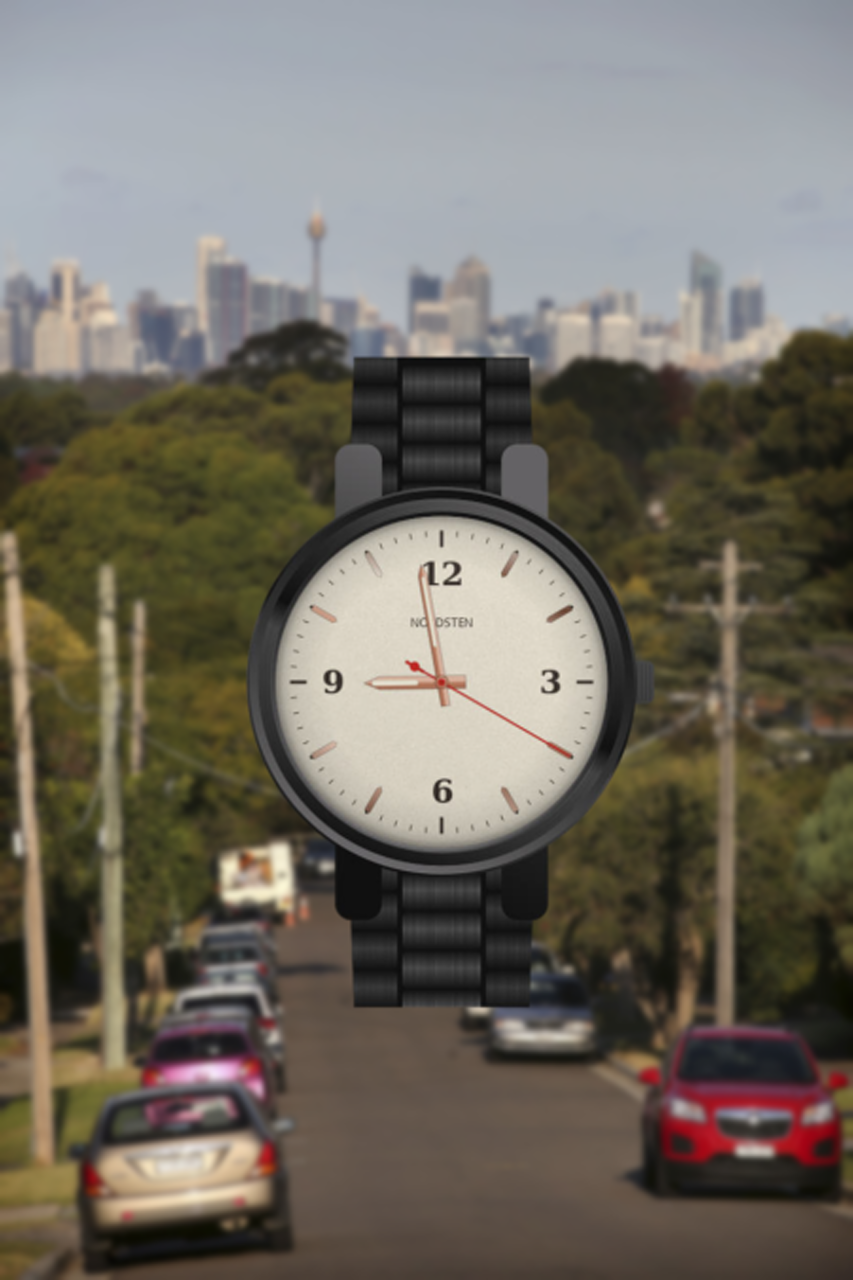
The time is 8h58m20s
